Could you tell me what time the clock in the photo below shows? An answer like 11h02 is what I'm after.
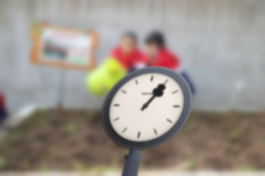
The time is 1h05
